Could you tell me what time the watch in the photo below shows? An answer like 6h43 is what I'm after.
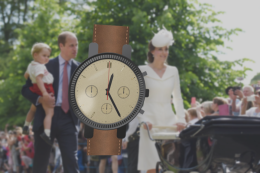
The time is 12h25
